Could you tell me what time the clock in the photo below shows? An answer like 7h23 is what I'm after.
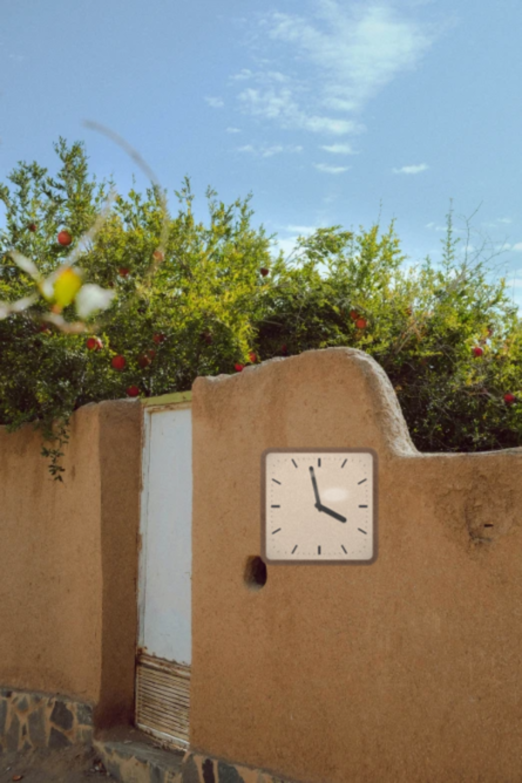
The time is 3h58
